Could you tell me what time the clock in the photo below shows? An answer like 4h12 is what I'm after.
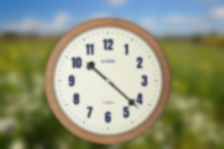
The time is 10h22
